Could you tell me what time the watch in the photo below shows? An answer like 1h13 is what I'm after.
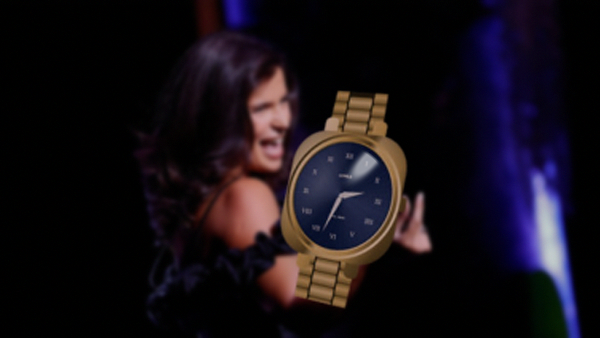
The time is 2h33
